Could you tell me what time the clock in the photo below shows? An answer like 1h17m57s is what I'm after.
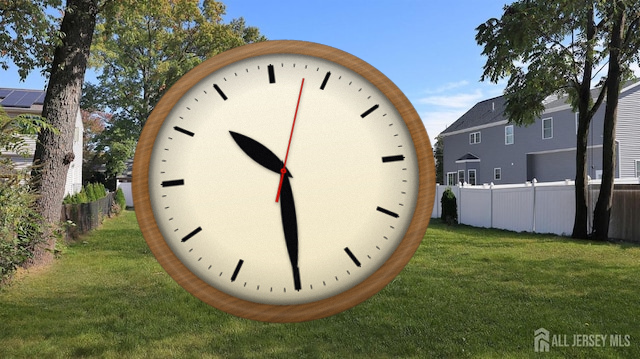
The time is 10h30m03s
